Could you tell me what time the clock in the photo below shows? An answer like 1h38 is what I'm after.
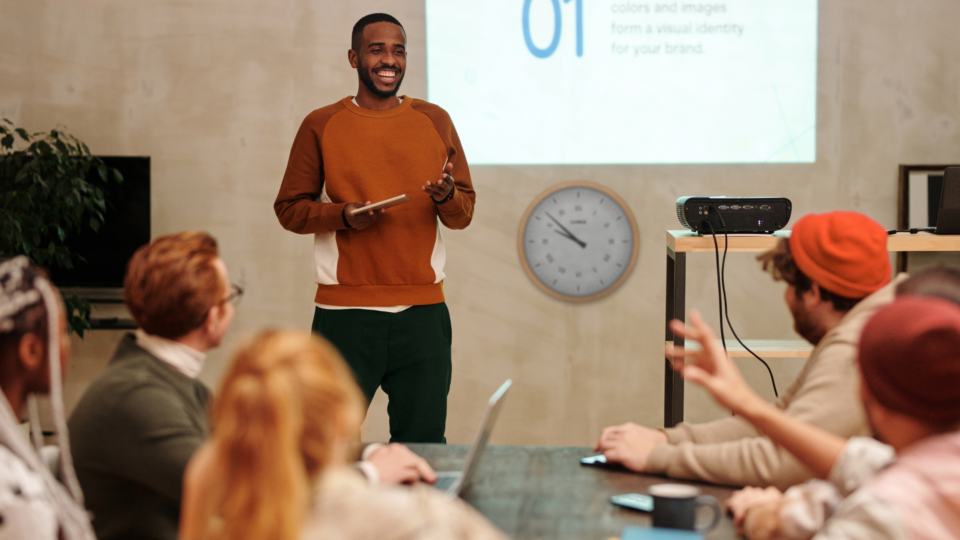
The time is 9h52
